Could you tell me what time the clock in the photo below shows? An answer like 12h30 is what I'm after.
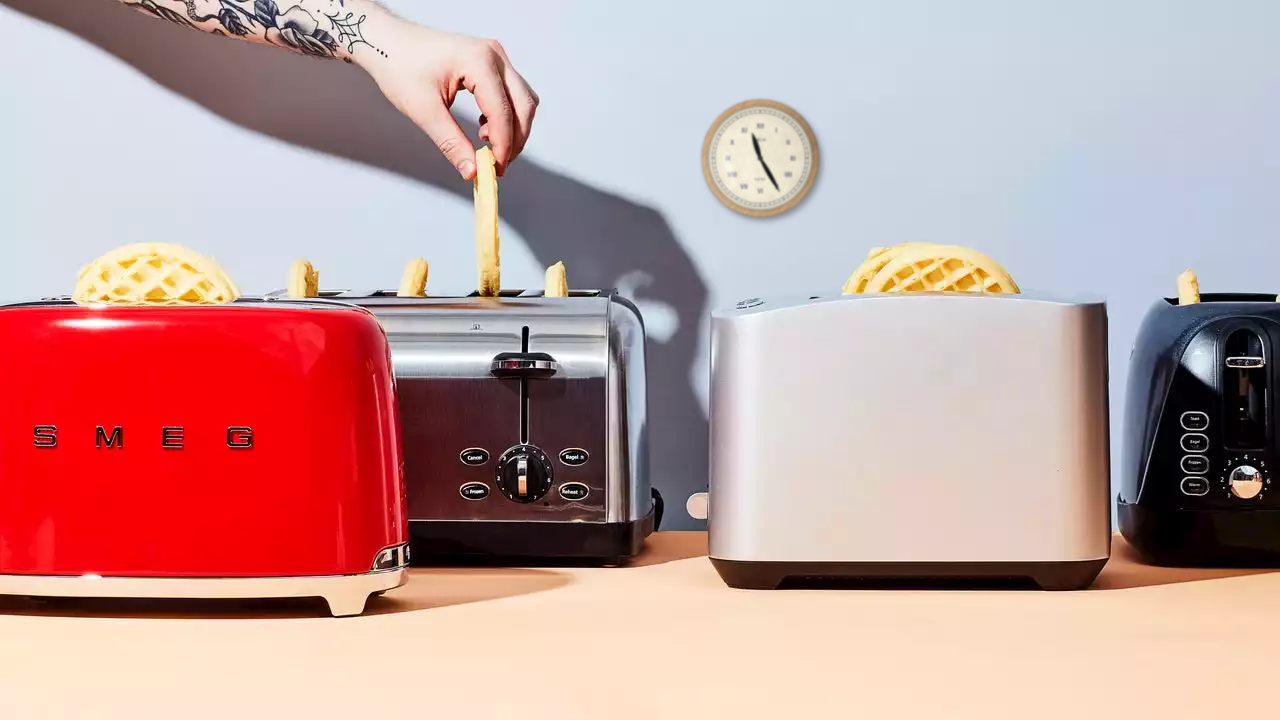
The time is 11h25
